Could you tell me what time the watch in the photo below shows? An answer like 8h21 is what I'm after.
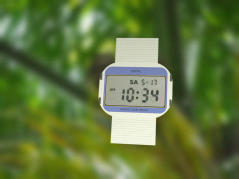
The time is 10h34
